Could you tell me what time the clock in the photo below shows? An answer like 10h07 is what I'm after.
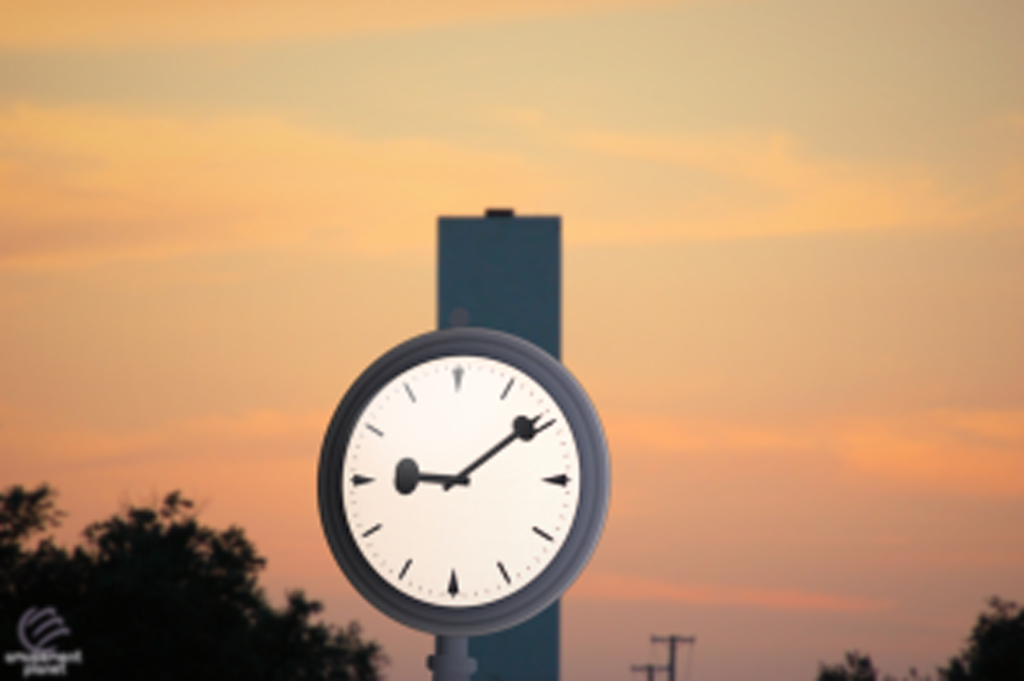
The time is 9h09
